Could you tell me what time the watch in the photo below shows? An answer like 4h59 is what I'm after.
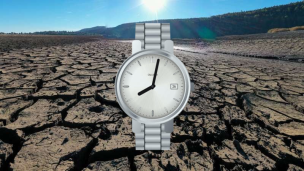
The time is 8h02
